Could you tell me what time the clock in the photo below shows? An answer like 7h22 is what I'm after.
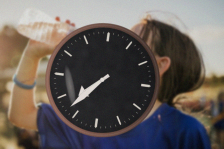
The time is 7h37
